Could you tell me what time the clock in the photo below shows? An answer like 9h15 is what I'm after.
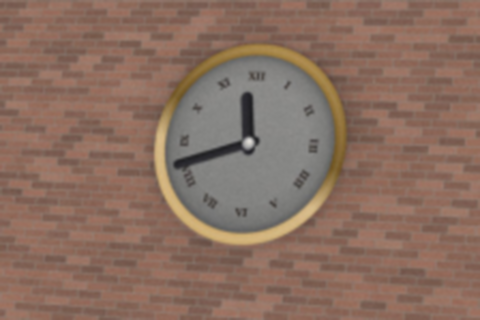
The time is 11h42
